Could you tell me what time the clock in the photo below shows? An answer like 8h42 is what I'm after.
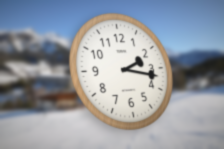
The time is 2h17
